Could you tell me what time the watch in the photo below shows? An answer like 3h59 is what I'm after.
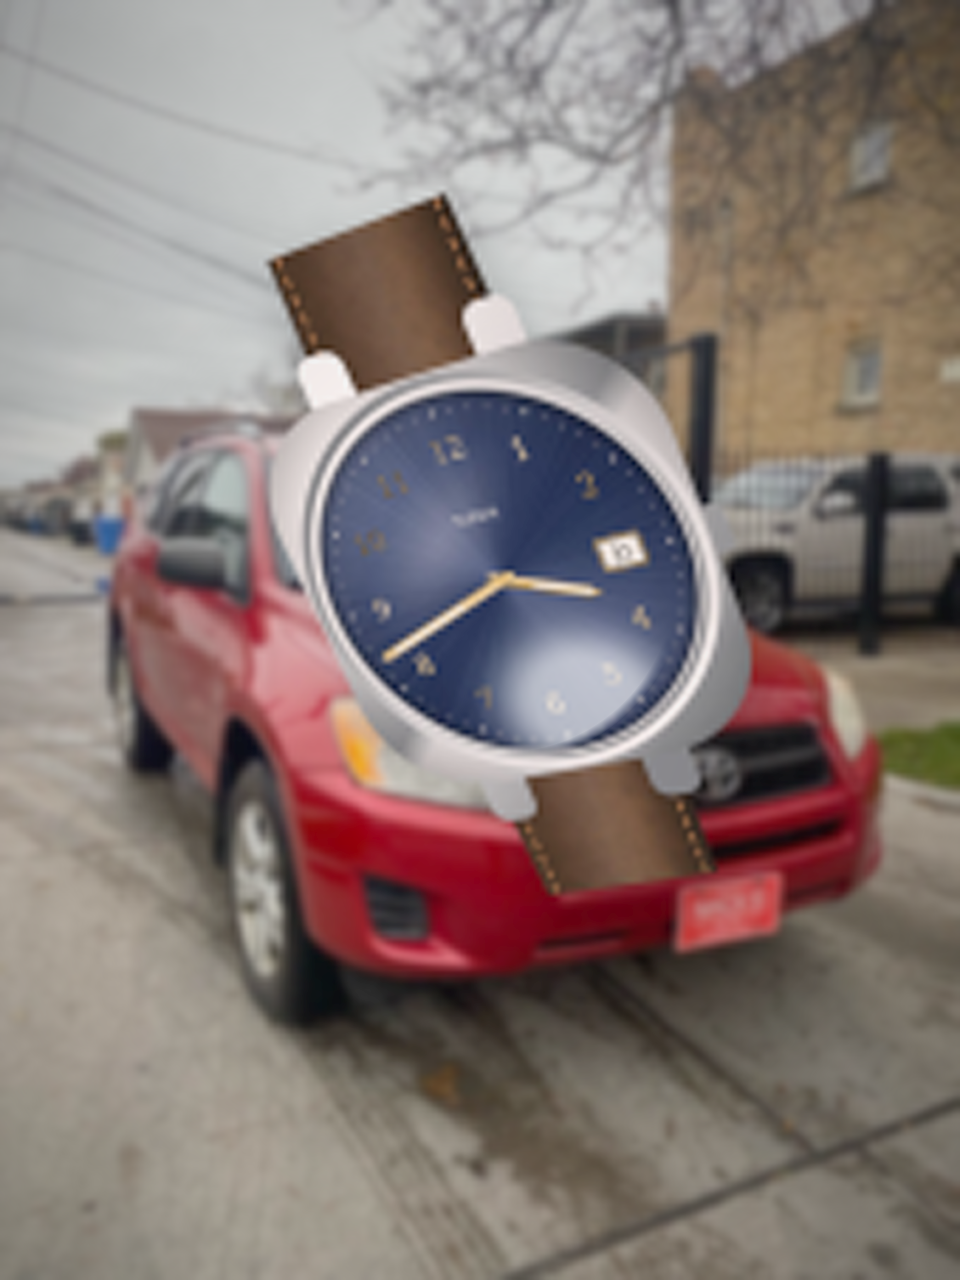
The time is 3h42
